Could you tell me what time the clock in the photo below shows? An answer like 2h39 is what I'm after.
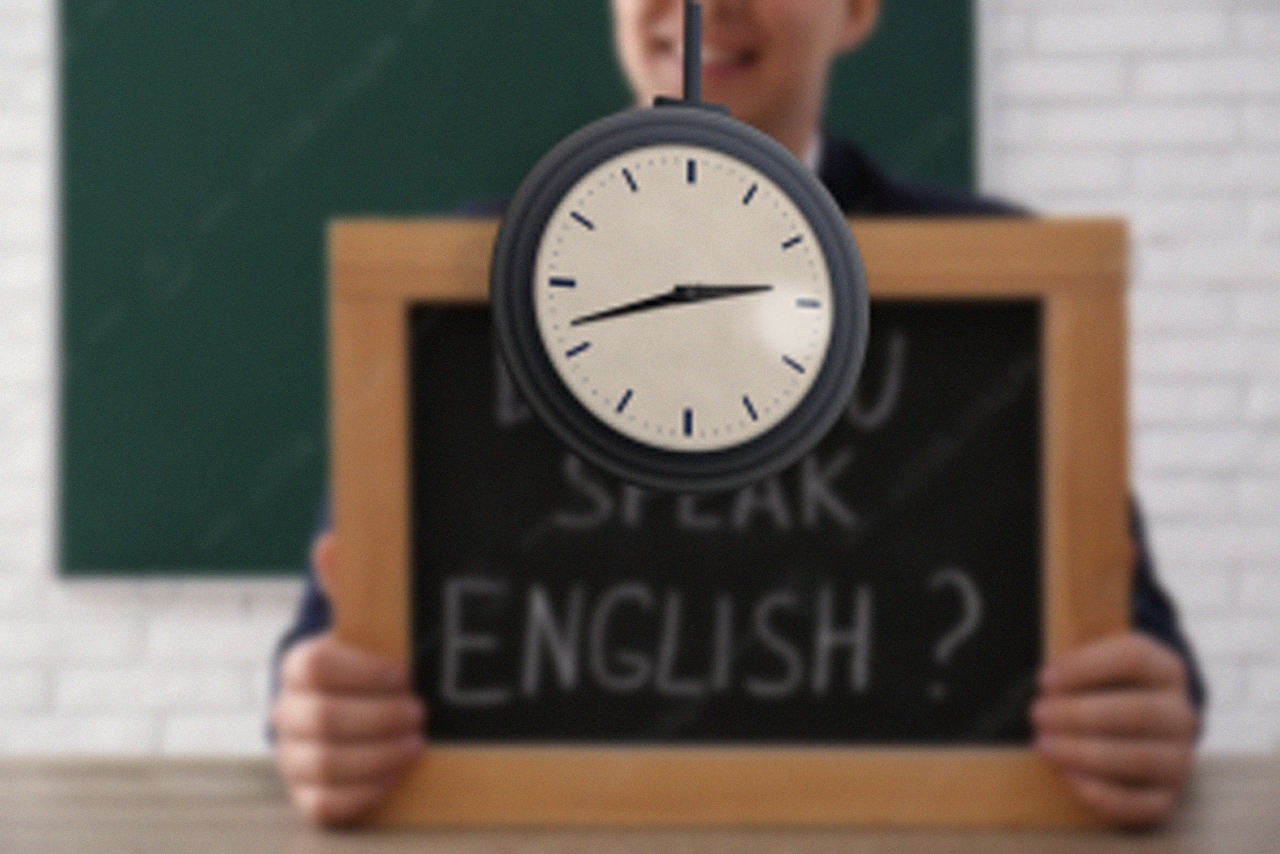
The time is 2h42
